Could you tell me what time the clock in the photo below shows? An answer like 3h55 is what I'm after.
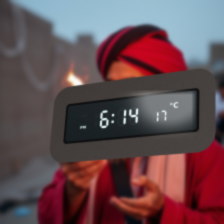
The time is 6h14
